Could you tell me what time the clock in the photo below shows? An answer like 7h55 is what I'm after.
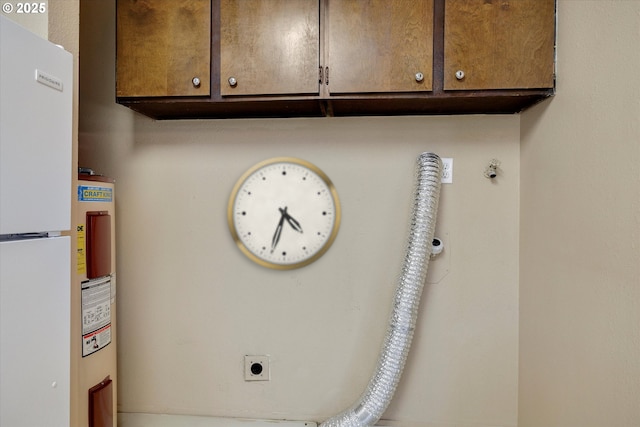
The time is 4h33
